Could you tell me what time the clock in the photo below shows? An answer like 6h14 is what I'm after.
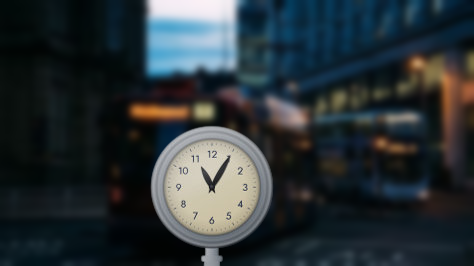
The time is 11h05
